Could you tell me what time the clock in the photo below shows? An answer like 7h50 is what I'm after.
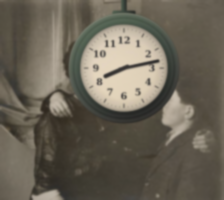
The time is 8h13
